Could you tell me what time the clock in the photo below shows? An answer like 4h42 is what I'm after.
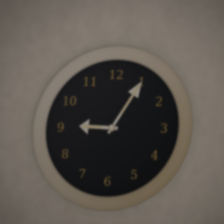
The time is 9h05
